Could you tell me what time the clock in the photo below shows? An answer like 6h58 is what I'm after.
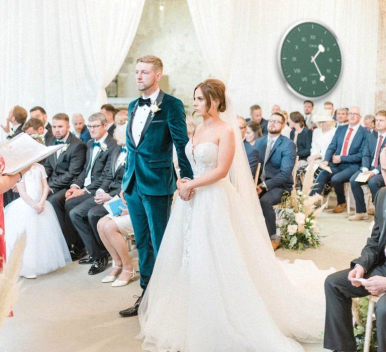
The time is 1h25
